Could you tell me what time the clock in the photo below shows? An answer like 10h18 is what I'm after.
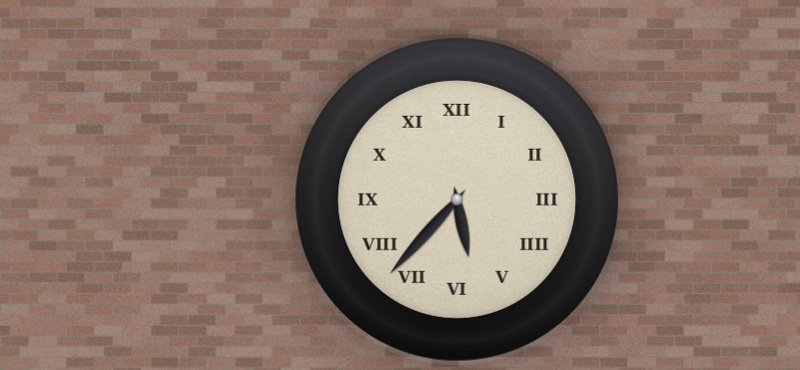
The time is 5h37
